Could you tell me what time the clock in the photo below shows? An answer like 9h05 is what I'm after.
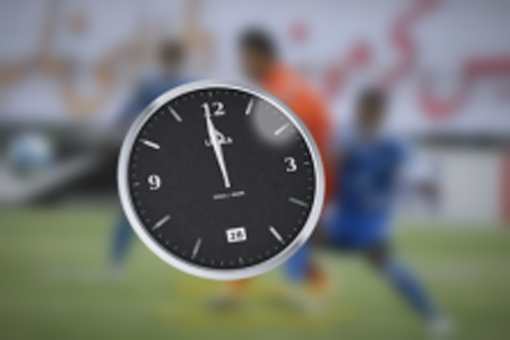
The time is 11h59
